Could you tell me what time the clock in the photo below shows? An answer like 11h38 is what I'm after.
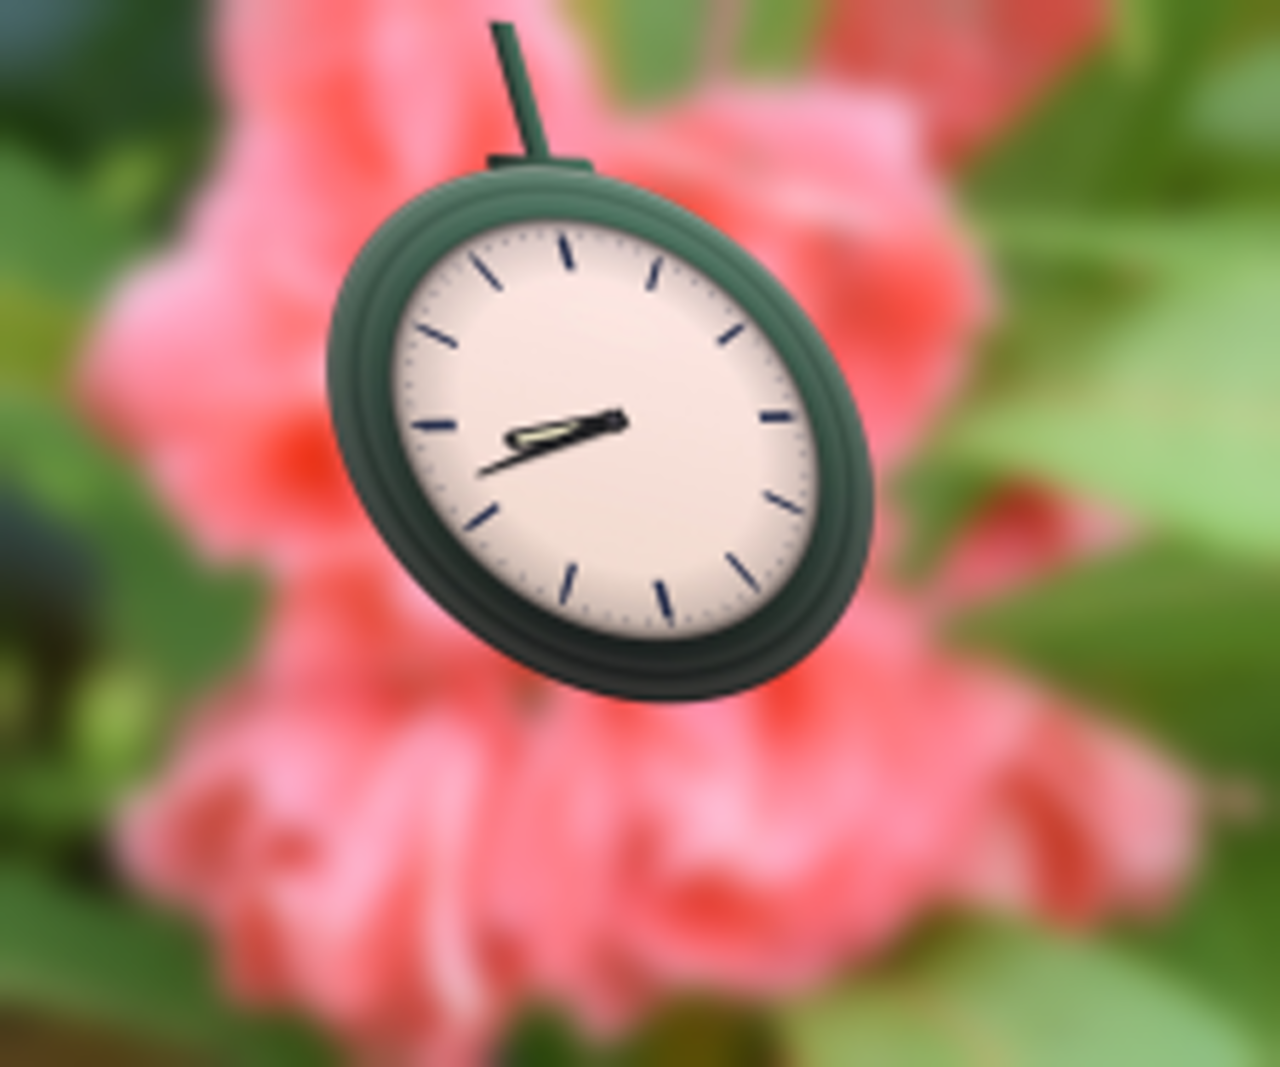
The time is 8h42
